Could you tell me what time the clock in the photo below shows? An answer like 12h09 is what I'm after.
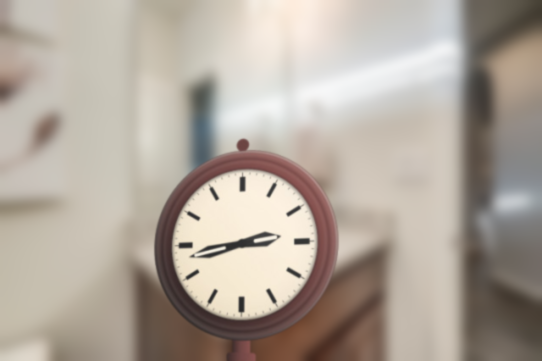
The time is 2h43
